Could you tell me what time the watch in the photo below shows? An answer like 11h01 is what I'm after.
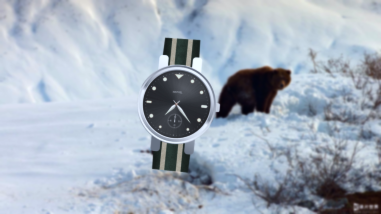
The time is 7h23
